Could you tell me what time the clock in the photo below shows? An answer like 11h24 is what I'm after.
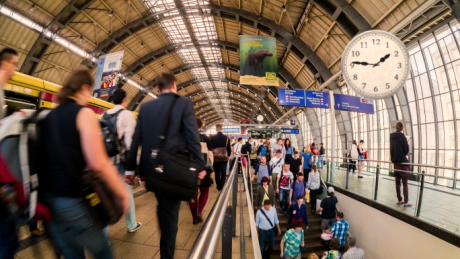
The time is 1h46
